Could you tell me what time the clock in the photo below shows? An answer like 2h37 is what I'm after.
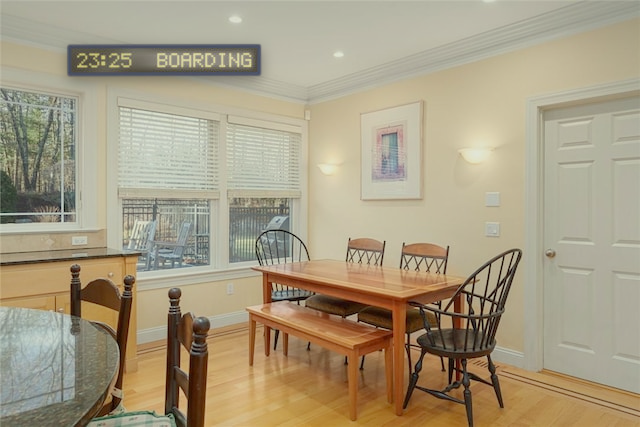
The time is 23h25
